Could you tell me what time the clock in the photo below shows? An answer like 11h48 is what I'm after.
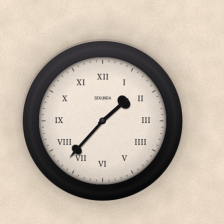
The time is 1h37
